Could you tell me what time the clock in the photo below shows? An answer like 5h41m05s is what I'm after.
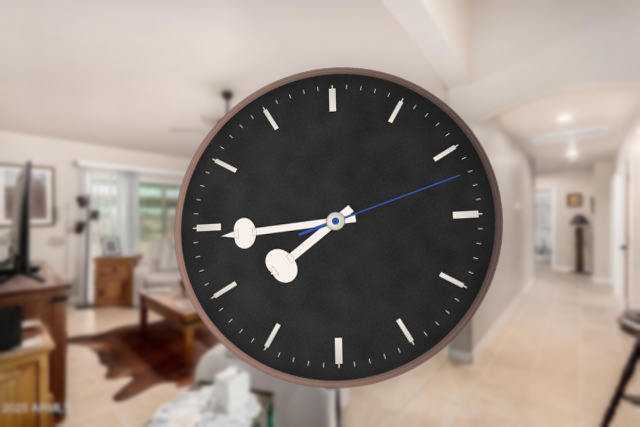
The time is 7h44m12s
